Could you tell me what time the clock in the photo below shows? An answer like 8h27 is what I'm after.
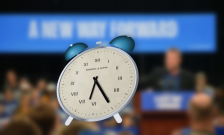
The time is 6h25
